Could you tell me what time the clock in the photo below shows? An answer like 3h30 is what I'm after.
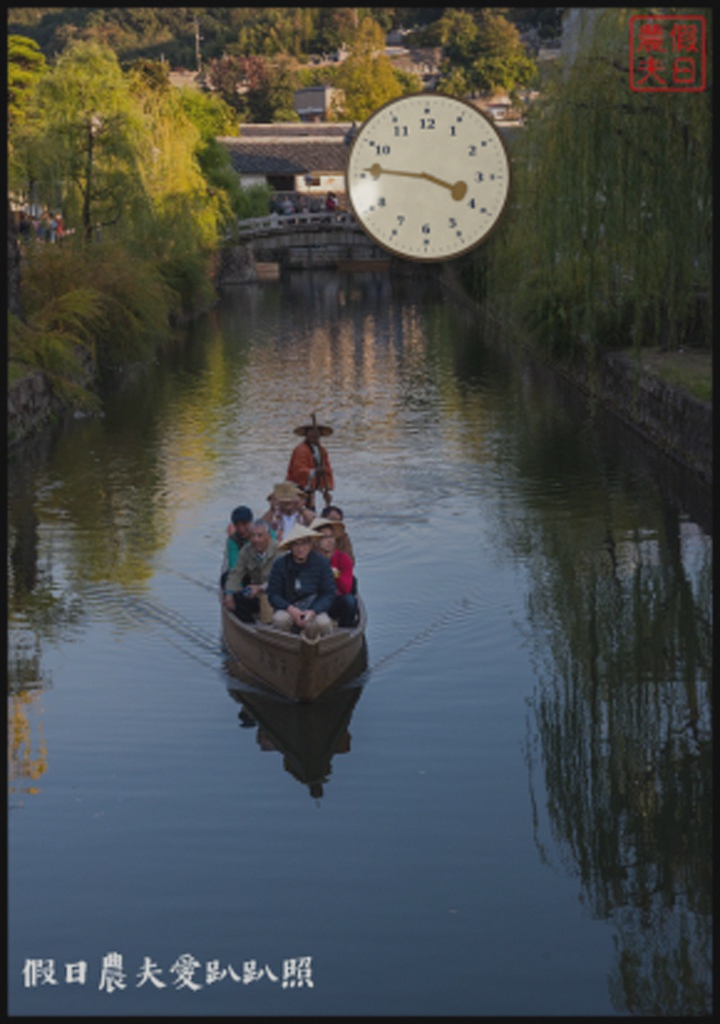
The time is 3h46
